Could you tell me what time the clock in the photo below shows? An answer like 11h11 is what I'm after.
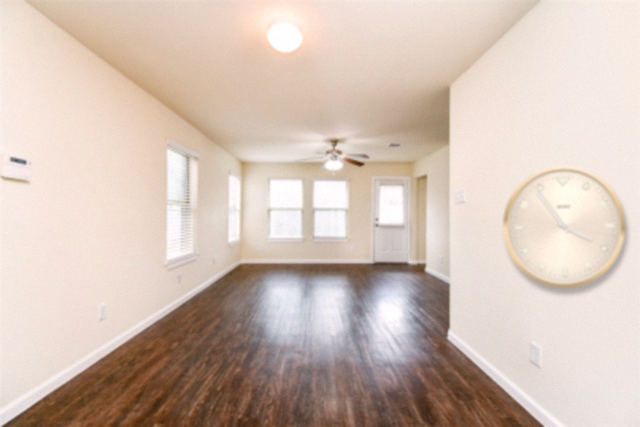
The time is 3h54
